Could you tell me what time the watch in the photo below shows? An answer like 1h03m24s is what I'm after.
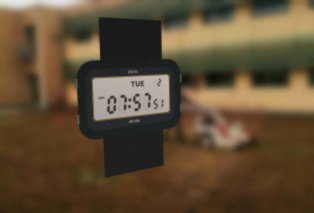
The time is 7h57m51s
